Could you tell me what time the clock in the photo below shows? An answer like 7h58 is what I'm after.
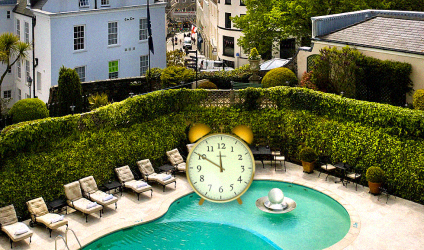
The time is 11h50
